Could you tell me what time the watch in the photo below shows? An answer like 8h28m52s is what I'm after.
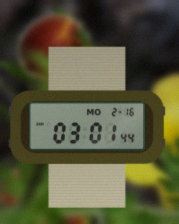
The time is 3h01m44s
